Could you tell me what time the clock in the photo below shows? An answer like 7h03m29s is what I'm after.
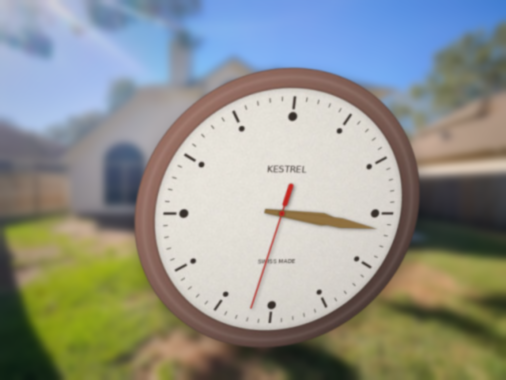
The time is 3h16m32s
